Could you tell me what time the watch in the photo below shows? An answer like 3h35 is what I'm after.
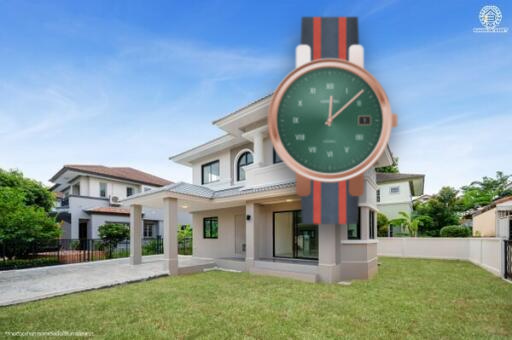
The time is 12h08
